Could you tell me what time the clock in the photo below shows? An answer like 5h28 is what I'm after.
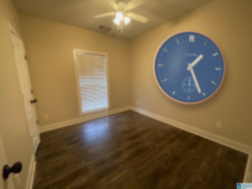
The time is 1h26
